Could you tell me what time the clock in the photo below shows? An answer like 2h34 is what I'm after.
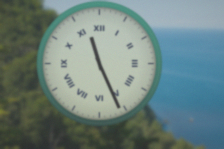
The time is 11h26
